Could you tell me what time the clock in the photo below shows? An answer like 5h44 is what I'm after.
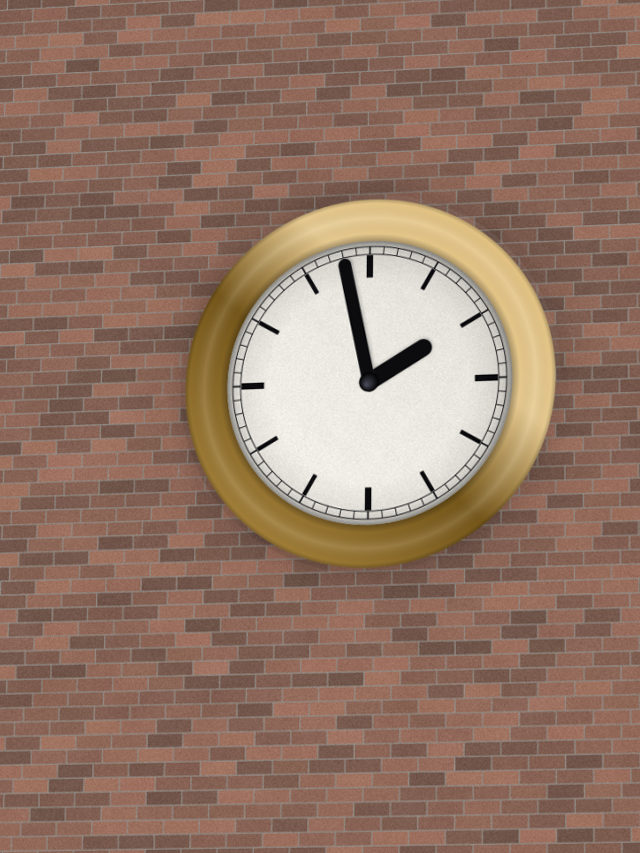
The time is 1h58
